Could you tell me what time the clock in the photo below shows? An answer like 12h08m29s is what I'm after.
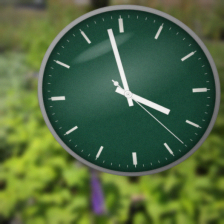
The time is 3h58m23s
